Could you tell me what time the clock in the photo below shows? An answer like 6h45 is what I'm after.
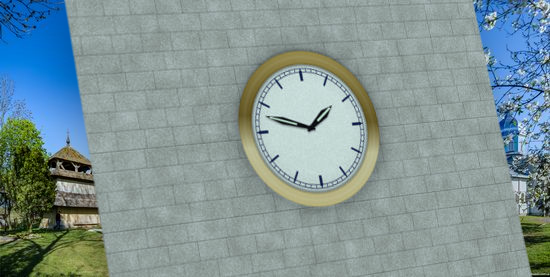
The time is 1h48
